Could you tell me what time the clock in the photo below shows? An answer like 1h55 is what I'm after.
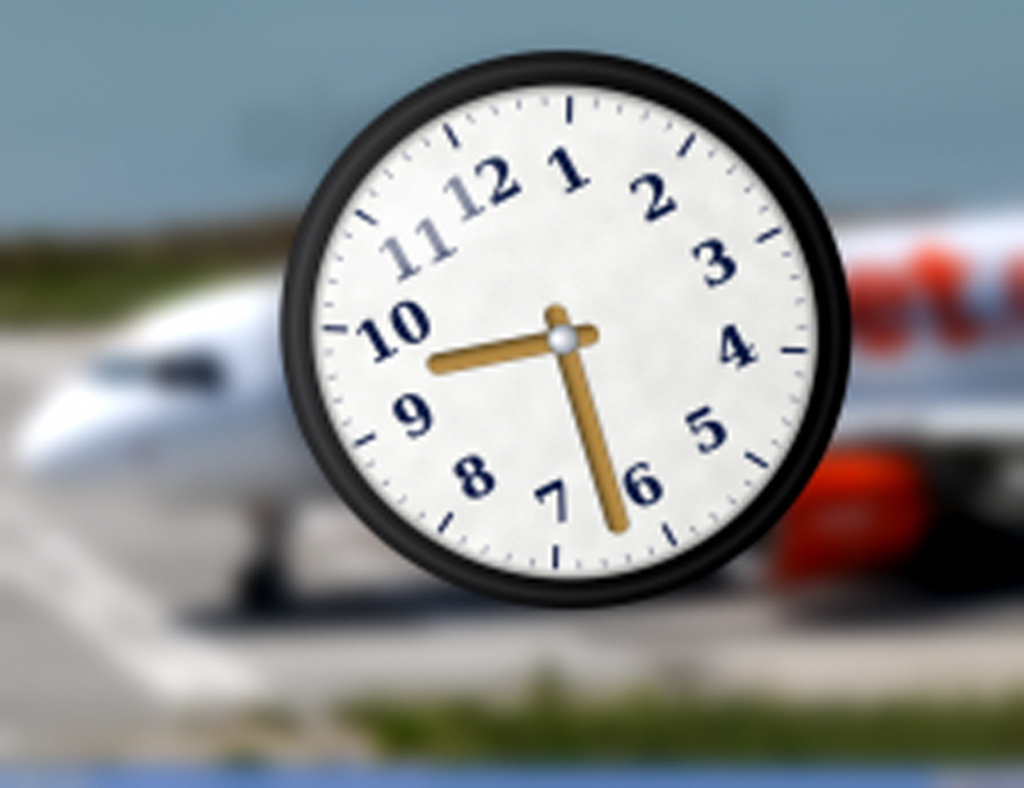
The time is 9h32
